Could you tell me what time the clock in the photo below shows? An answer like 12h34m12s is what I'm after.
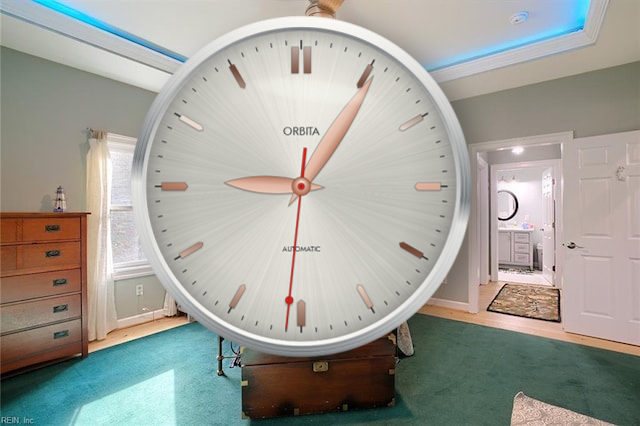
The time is 9h05m31s
